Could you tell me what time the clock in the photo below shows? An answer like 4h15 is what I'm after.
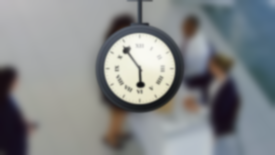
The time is 5h54
